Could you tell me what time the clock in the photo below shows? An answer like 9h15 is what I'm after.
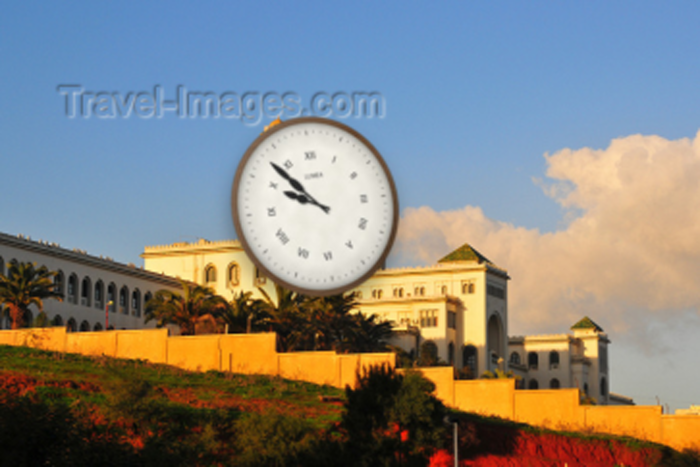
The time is 9h53
